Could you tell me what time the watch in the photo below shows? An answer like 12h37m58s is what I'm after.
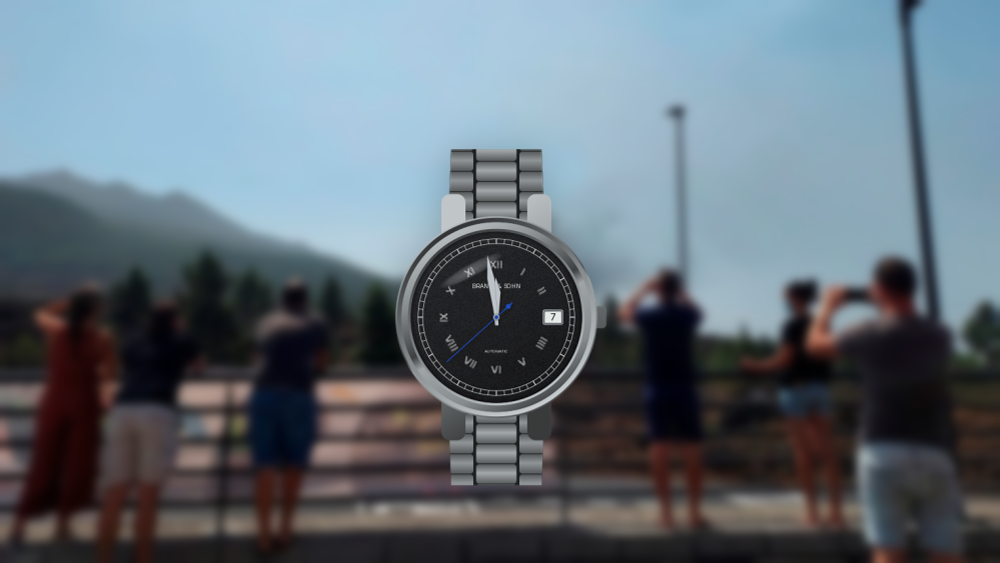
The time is 11h58m38s
